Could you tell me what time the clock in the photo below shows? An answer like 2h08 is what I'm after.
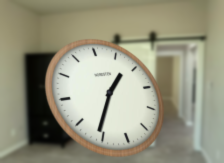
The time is 1h36
